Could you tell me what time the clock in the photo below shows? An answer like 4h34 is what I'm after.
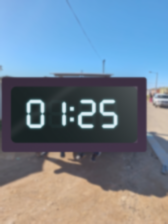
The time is 1h25
